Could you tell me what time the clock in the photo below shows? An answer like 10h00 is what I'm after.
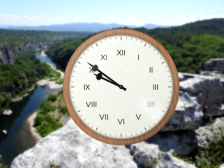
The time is 9h51
